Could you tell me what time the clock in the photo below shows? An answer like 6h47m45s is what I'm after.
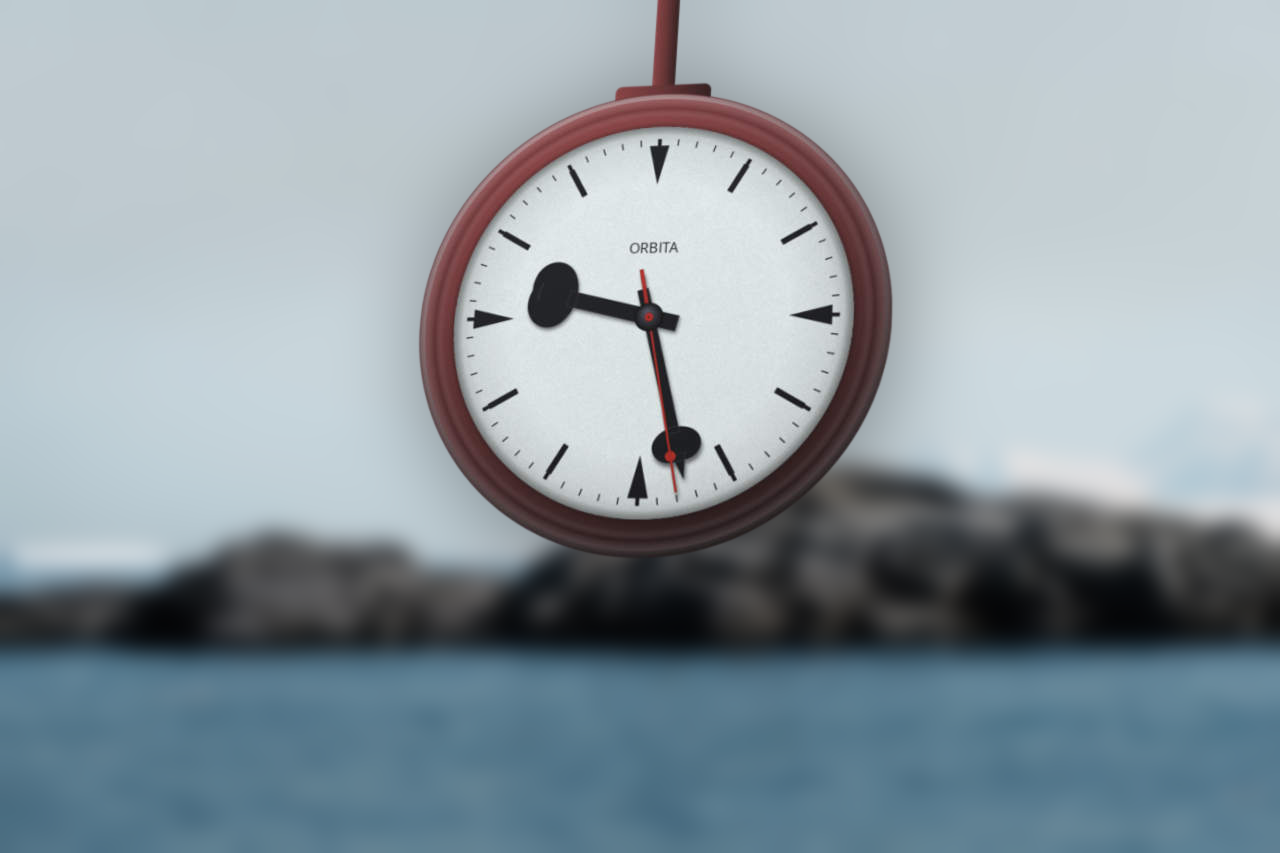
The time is 9h27m28s
